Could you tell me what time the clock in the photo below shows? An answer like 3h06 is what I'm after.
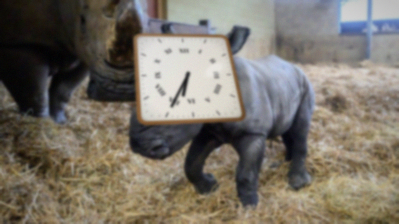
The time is 6h35
